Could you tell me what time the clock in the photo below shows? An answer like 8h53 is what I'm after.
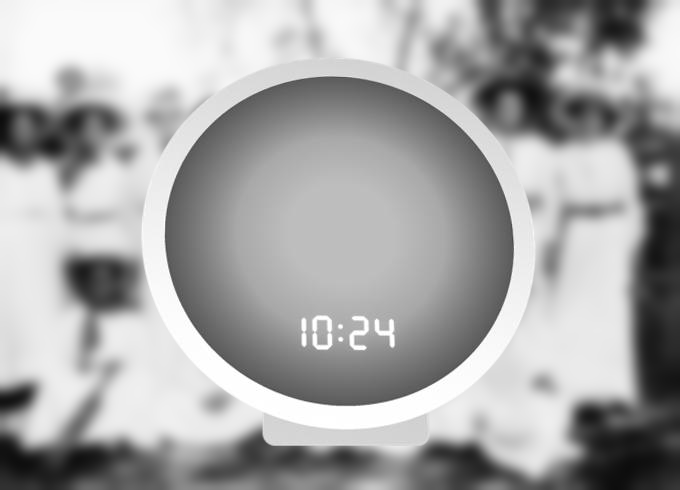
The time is 10h24
